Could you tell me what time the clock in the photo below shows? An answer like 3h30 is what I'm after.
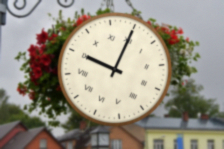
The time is 9h00
